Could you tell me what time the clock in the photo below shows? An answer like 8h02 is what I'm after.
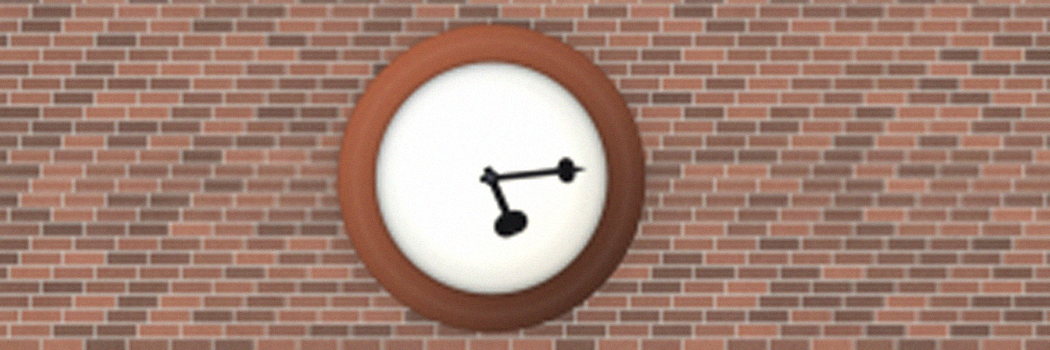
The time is 5h14
